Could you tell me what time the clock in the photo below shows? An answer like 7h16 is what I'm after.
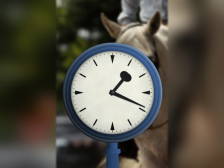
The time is 1h19
